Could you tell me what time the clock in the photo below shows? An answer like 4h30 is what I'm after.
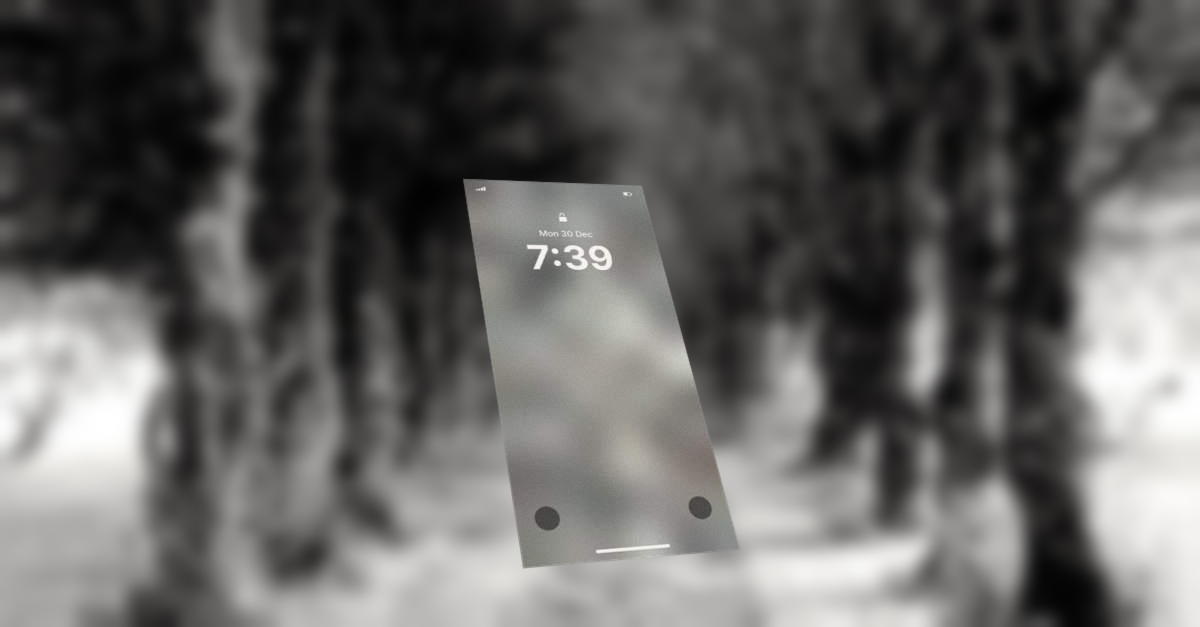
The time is 7h39
